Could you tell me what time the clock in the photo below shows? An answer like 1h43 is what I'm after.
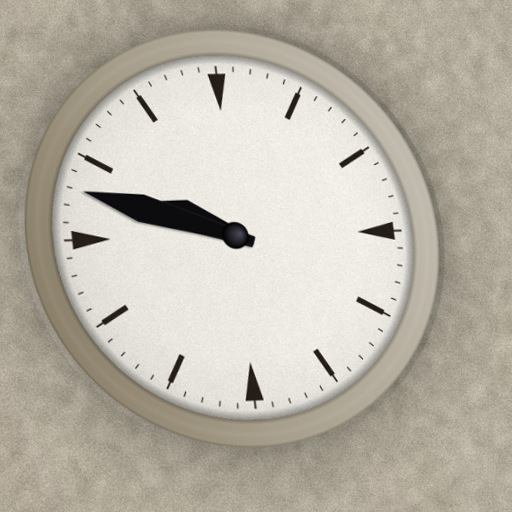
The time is 9h48
